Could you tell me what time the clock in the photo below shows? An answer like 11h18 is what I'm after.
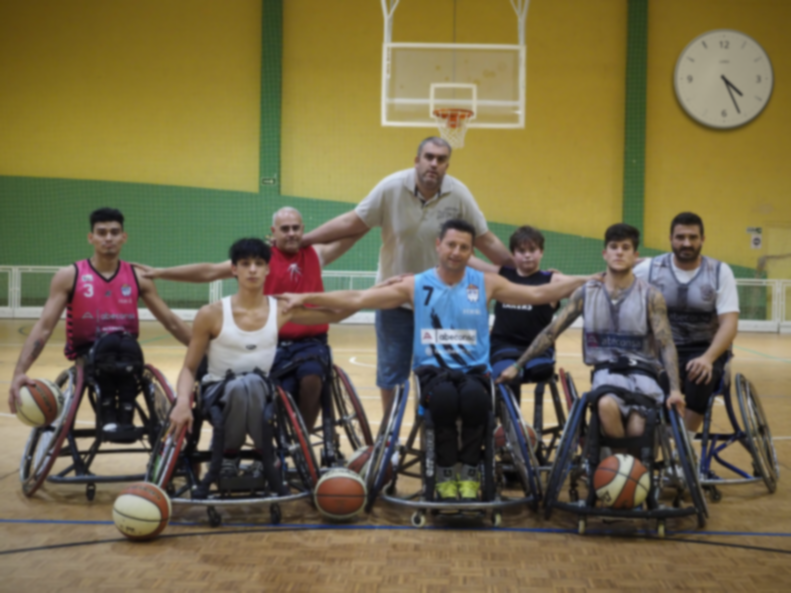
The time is 4h26
